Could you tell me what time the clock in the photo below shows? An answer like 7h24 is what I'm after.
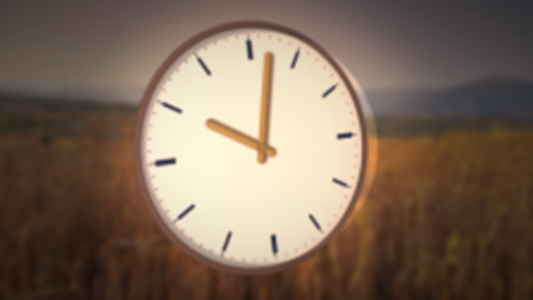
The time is 10h02
